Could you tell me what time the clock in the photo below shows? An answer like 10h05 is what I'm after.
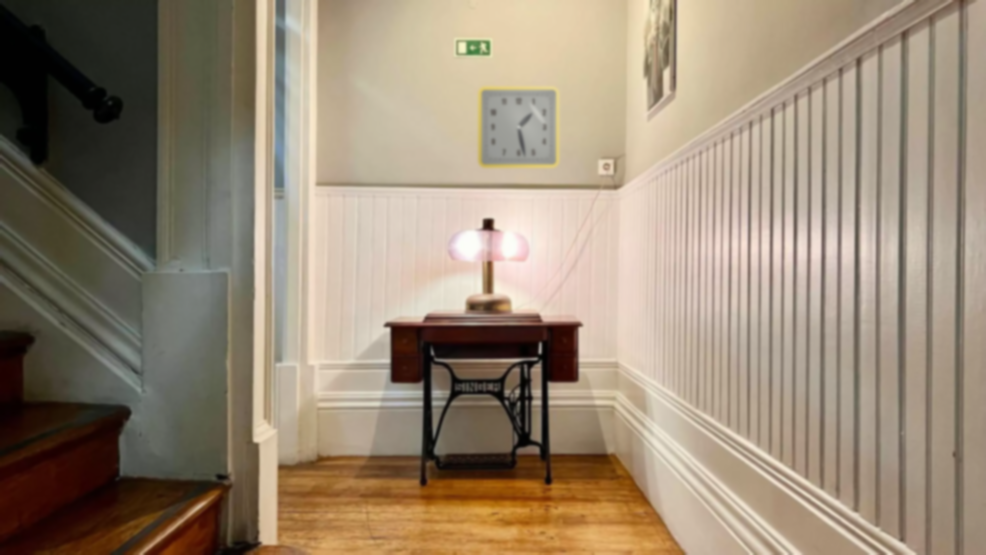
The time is 1h28
